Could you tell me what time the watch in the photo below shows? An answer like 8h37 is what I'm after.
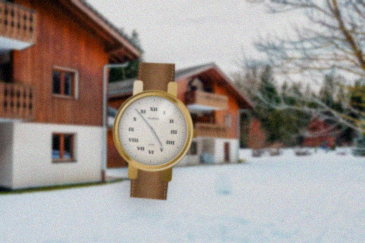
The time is 4h53
